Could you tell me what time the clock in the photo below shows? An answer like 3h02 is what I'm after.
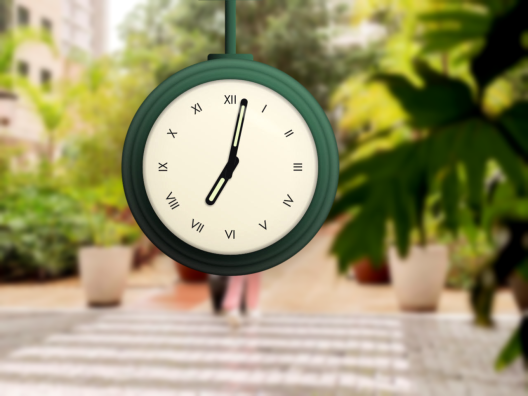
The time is 7h02
